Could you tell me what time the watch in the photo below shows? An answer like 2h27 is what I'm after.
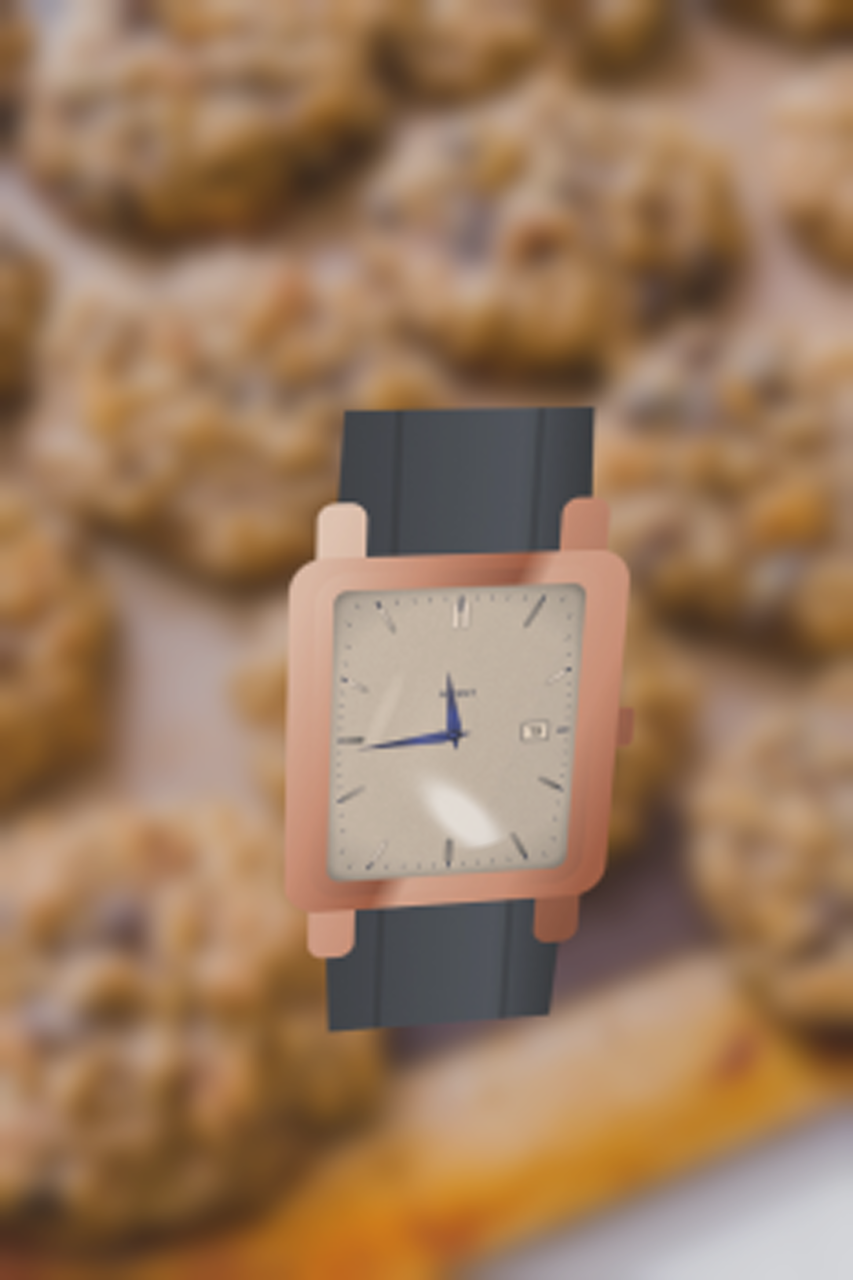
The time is 11h44
